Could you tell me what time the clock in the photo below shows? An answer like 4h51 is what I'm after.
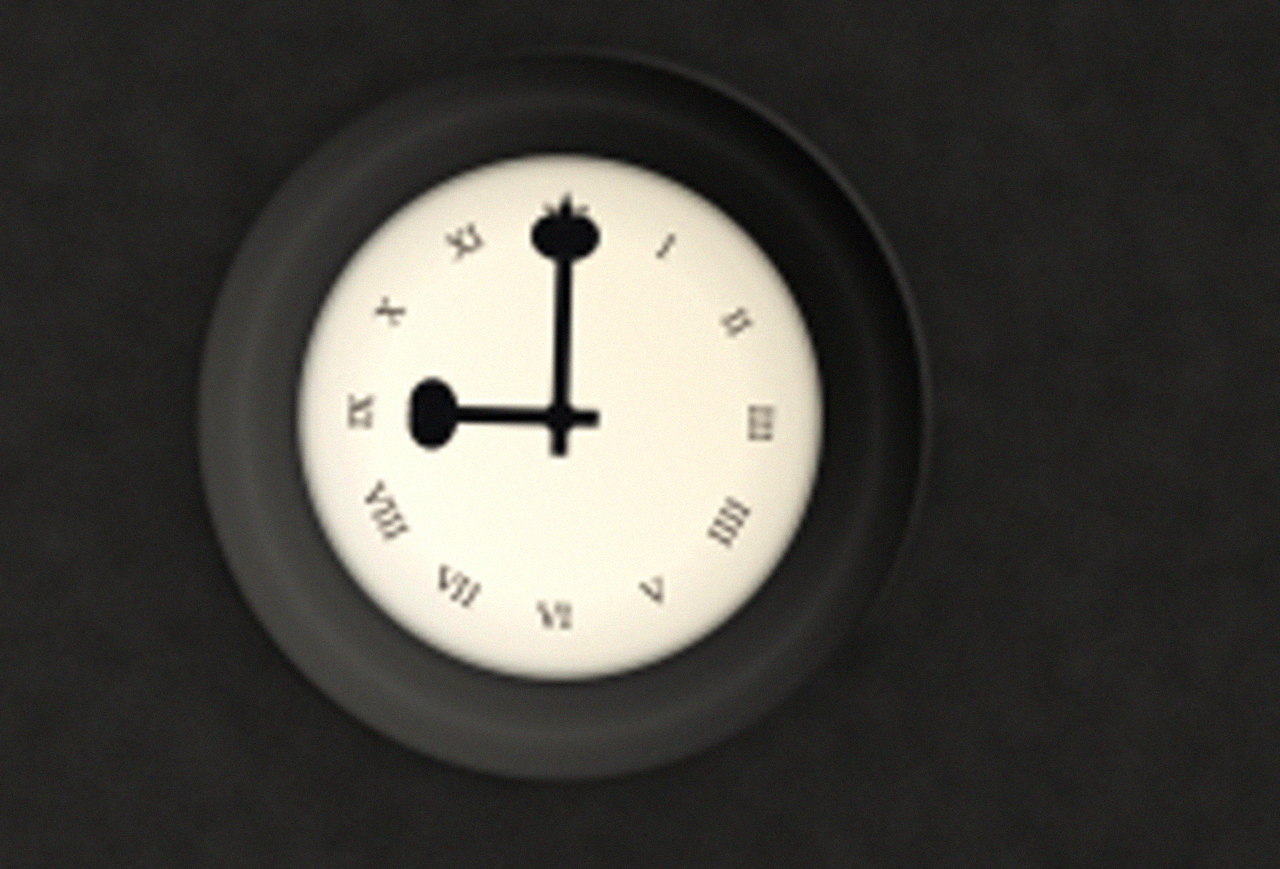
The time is 9h00
